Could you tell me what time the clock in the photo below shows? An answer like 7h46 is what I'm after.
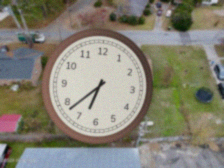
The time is 6h38
